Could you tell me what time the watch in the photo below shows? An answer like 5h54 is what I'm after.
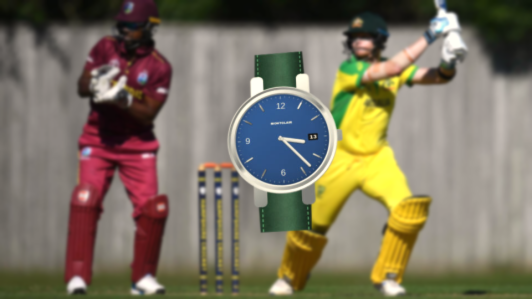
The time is 3h23
